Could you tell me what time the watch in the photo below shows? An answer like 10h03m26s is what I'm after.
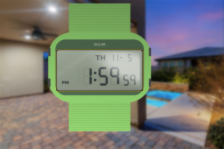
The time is 1h59m59s
